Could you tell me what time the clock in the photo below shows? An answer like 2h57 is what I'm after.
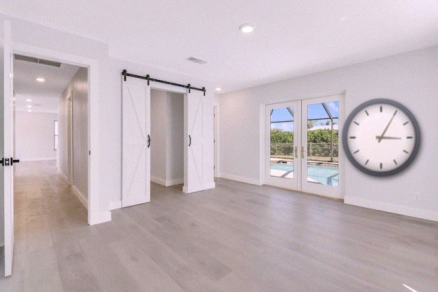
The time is 3h05
